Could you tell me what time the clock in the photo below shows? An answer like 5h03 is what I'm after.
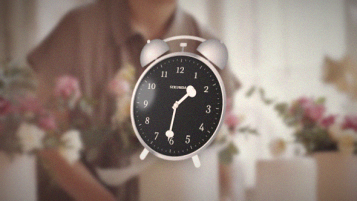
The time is 1h31
